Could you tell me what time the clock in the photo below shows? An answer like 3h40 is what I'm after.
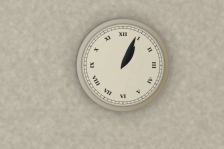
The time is 1h04
